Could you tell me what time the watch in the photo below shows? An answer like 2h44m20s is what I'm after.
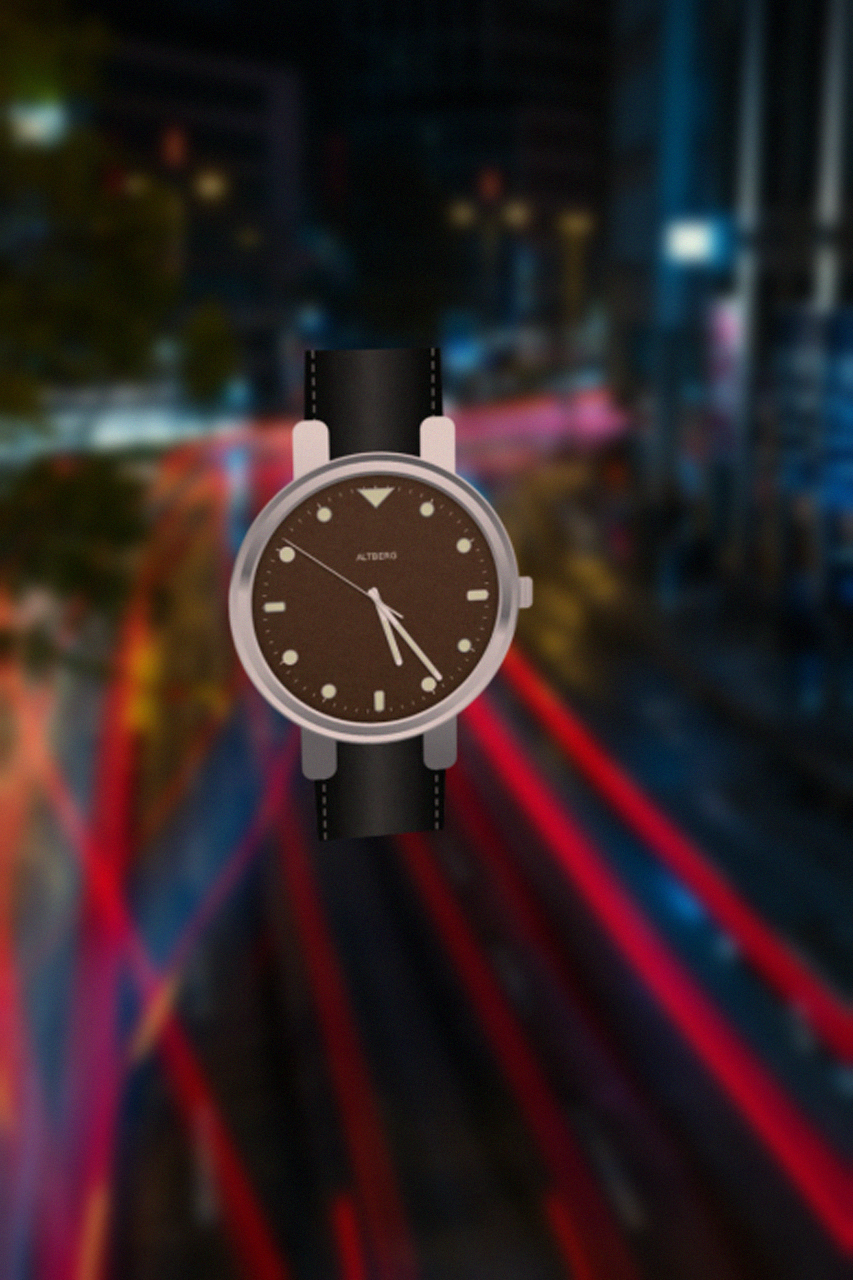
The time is 5h23m51s
